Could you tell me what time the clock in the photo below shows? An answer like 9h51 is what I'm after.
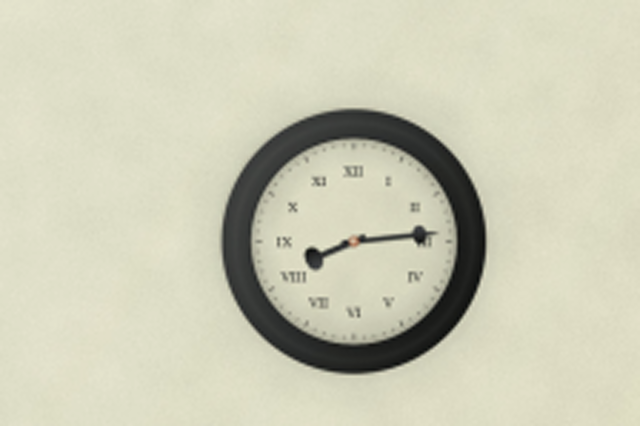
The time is 8h14
